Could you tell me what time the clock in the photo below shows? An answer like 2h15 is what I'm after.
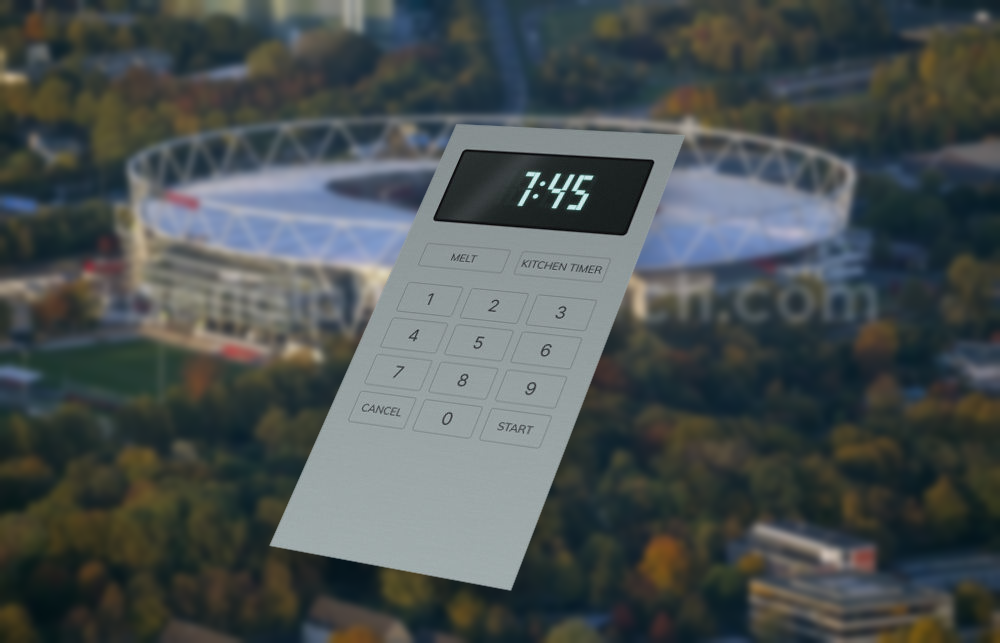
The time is 7h45
